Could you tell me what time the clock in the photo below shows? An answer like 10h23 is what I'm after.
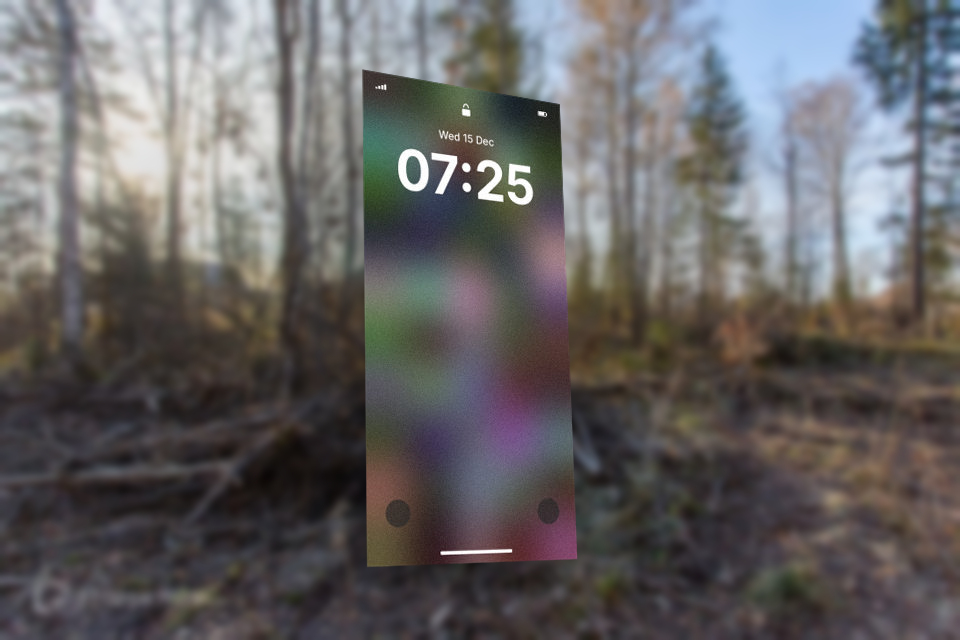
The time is 7h25
